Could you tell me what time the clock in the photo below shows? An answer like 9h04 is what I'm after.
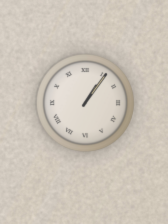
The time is 1h06
